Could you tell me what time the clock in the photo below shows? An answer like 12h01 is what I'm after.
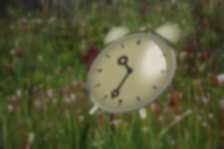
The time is 10h33
